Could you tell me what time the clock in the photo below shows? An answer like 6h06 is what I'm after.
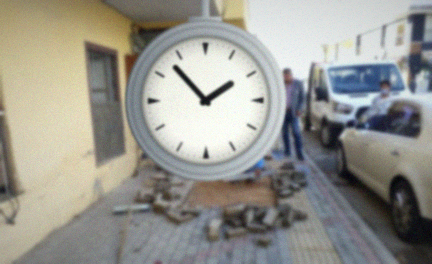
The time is 1h53
